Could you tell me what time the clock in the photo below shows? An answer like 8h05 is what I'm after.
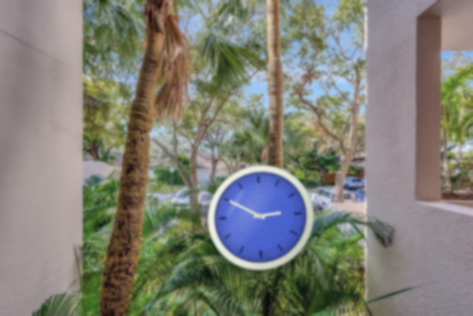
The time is 2h50
